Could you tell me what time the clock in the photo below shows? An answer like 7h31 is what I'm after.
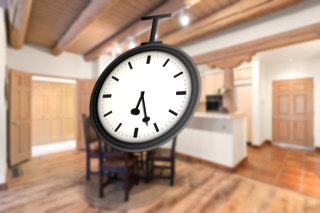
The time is 6h27
